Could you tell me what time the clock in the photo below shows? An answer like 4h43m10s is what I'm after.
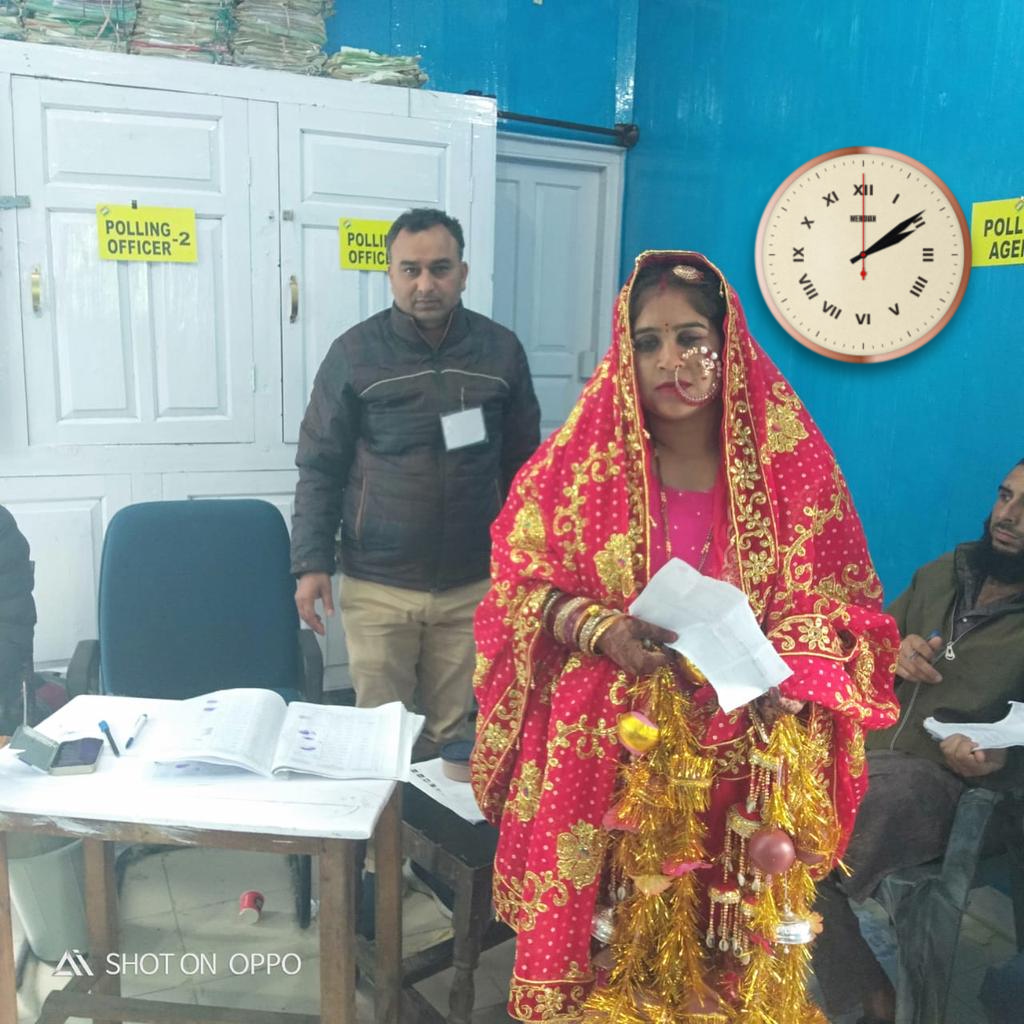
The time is 2h09m00s
